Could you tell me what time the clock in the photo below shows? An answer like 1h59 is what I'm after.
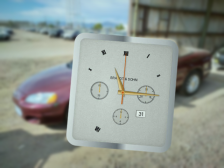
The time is 11h15
